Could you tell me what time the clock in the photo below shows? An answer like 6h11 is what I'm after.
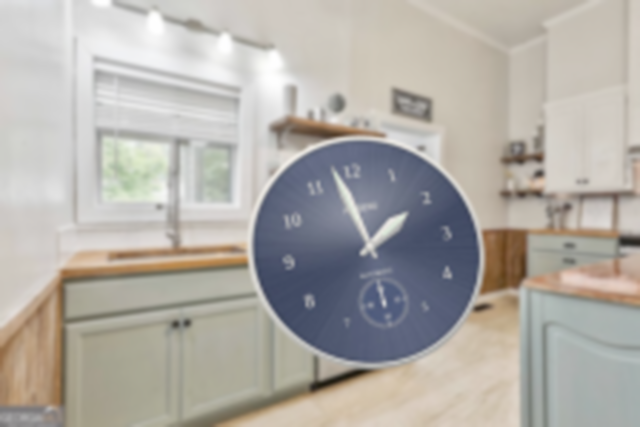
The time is 1h58
